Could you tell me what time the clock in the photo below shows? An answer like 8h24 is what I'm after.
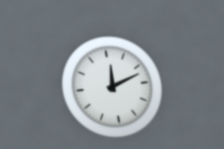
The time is 12h12
